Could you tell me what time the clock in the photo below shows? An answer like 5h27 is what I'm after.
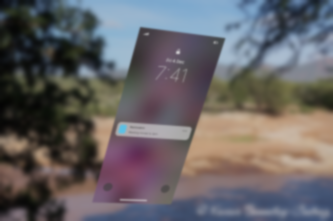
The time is 7h41
